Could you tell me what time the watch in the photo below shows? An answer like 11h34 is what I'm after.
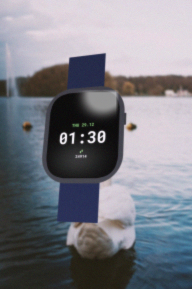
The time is 1h30
